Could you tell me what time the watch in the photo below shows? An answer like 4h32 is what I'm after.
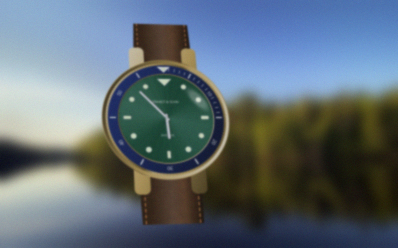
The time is 5h53
